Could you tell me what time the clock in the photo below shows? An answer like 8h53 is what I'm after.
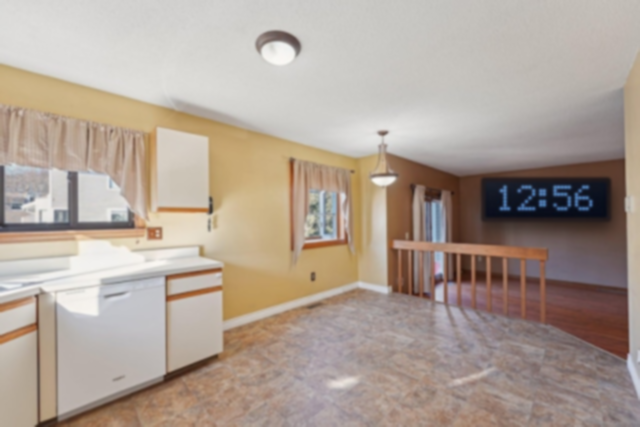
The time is 12h56
